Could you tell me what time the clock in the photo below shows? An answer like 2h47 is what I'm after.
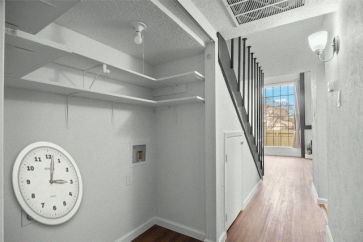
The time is 3h02
